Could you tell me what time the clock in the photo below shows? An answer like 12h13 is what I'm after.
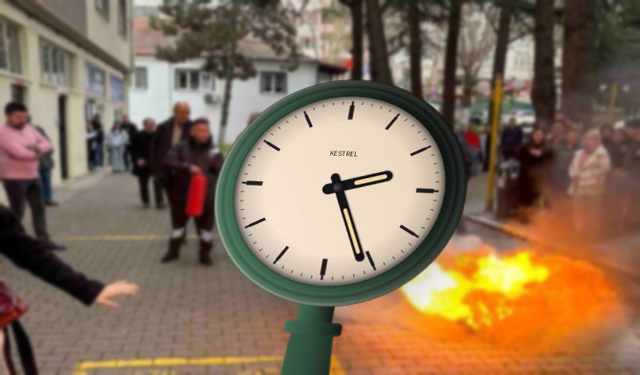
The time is 2h26
